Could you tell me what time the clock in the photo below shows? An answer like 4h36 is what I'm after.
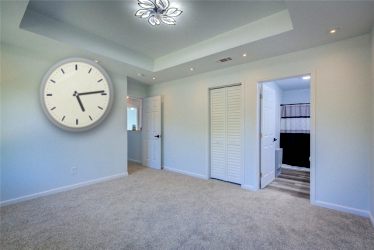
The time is 5h14
